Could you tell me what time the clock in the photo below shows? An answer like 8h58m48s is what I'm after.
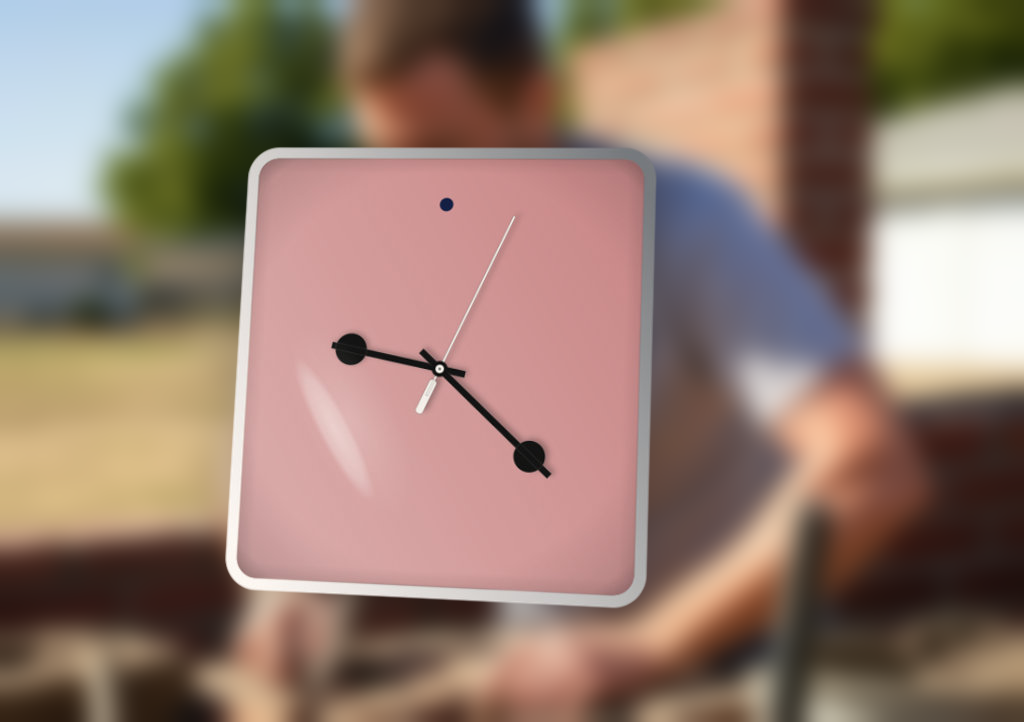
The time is 9h22m04s
